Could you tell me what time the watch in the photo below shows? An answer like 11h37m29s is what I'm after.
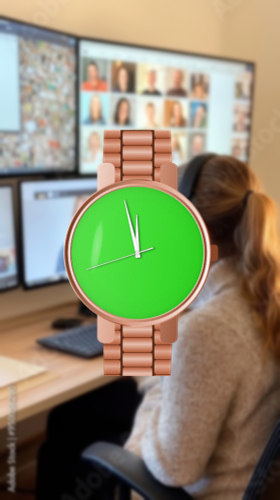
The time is 11h57m42s
